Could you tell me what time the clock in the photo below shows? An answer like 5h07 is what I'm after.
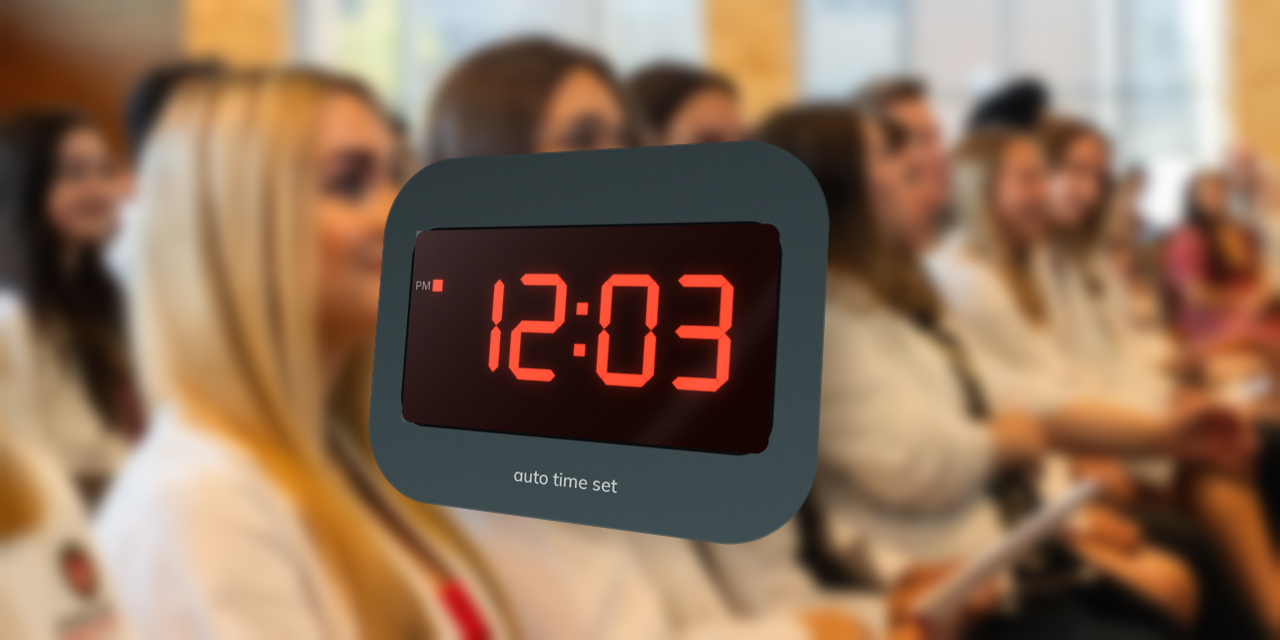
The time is 12h03
